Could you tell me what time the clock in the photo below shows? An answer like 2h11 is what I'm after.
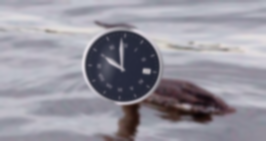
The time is 9h59
